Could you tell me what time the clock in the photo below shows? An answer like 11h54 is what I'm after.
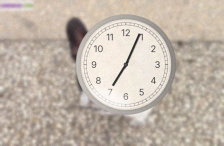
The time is 7h04
